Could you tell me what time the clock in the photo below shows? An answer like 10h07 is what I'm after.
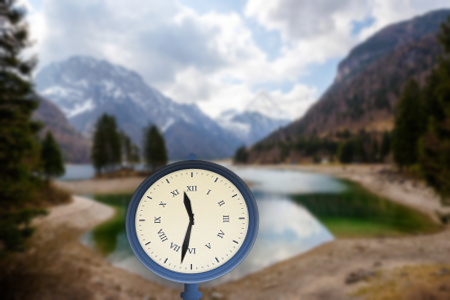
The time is 11h32
